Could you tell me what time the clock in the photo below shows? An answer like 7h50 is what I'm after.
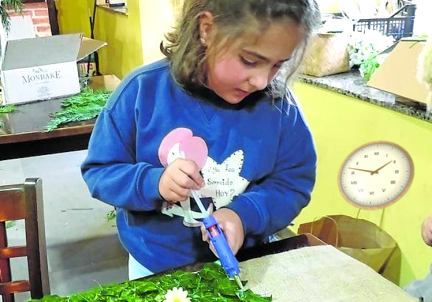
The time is 1h47
